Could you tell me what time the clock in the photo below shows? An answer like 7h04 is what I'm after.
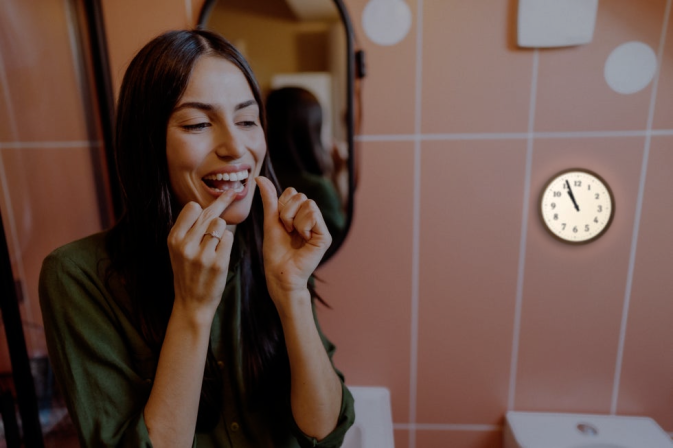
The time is 10h56
